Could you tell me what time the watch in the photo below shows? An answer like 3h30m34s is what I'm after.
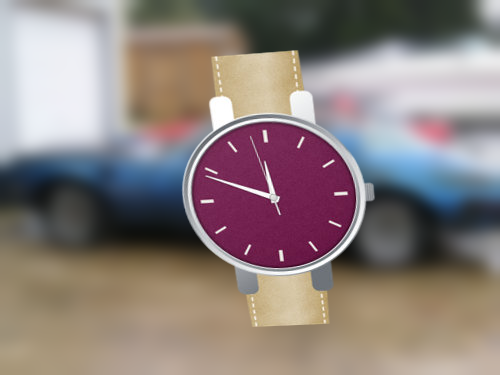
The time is 11h48m58s
